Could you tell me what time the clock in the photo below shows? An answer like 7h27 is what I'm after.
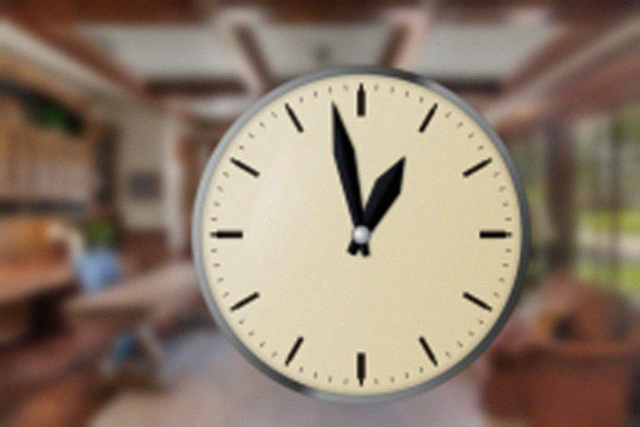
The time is 12h58
